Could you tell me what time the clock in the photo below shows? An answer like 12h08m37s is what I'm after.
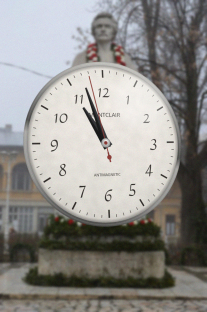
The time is 10h56m58s
